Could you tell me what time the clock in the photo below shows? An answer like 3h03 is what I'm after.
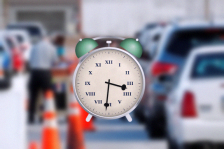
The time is 3h31
